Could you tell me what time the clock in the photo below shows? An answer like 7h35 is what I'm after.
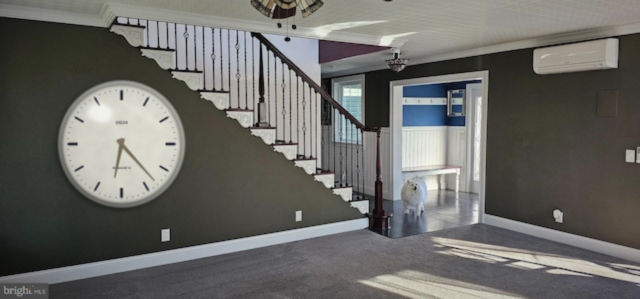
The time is 6h23
